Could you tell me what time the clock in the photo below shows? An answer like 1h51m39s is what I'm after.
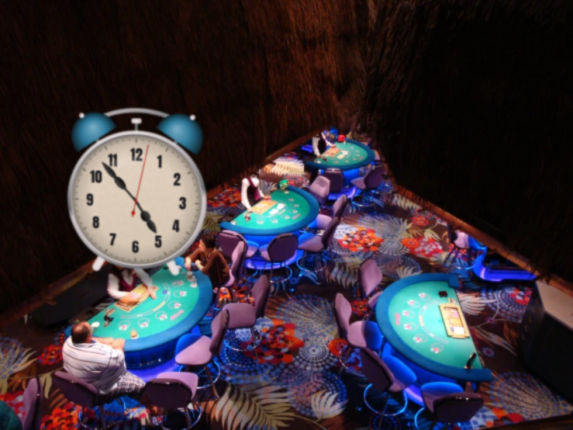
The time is 4h53m02s
